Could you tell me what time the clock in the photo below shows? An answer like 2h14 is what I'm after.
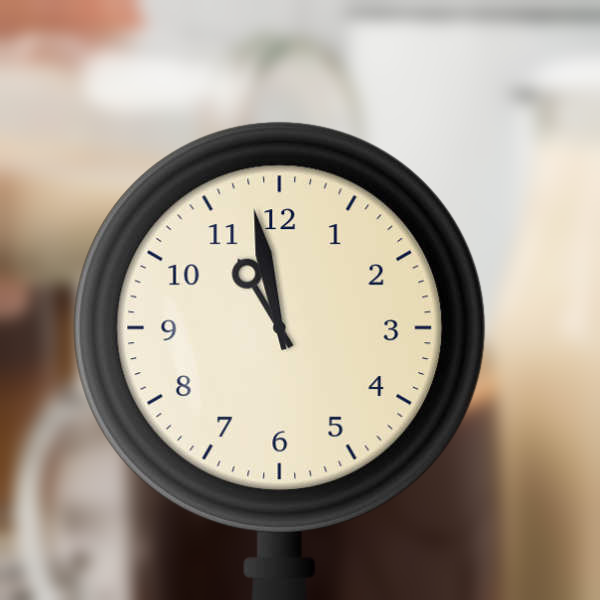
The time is 10h58
